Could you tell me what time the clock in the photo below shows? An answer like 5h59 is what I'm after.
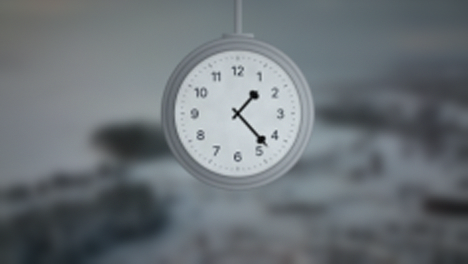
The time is 1h23
